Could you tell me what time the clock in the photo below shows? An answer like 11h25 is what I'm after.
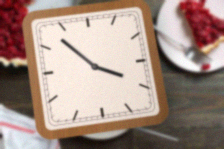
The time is 3h53
